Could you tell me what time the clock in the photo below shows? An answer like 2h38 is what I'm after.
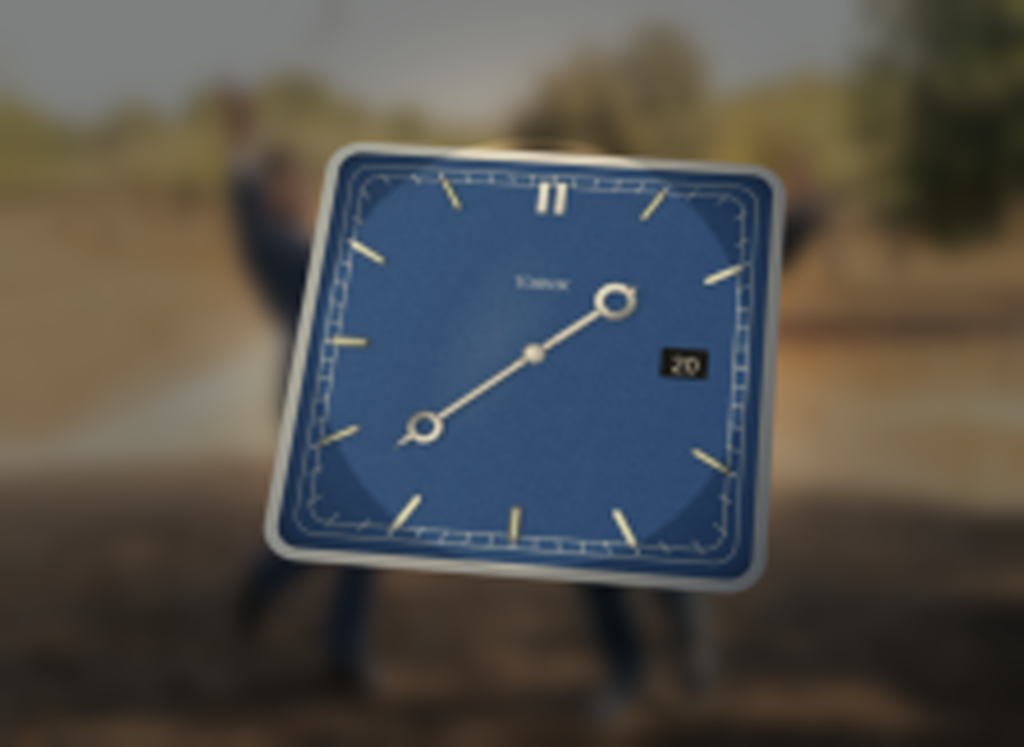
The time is 1h38
